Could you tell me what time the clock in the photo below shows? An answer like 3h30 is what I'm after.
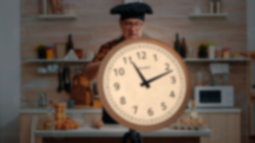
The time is 11h12
